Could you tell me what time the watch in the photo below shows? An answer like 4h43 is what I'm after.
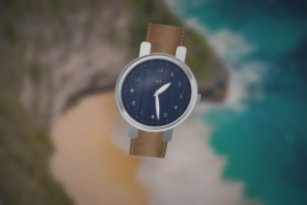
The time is 1h28
